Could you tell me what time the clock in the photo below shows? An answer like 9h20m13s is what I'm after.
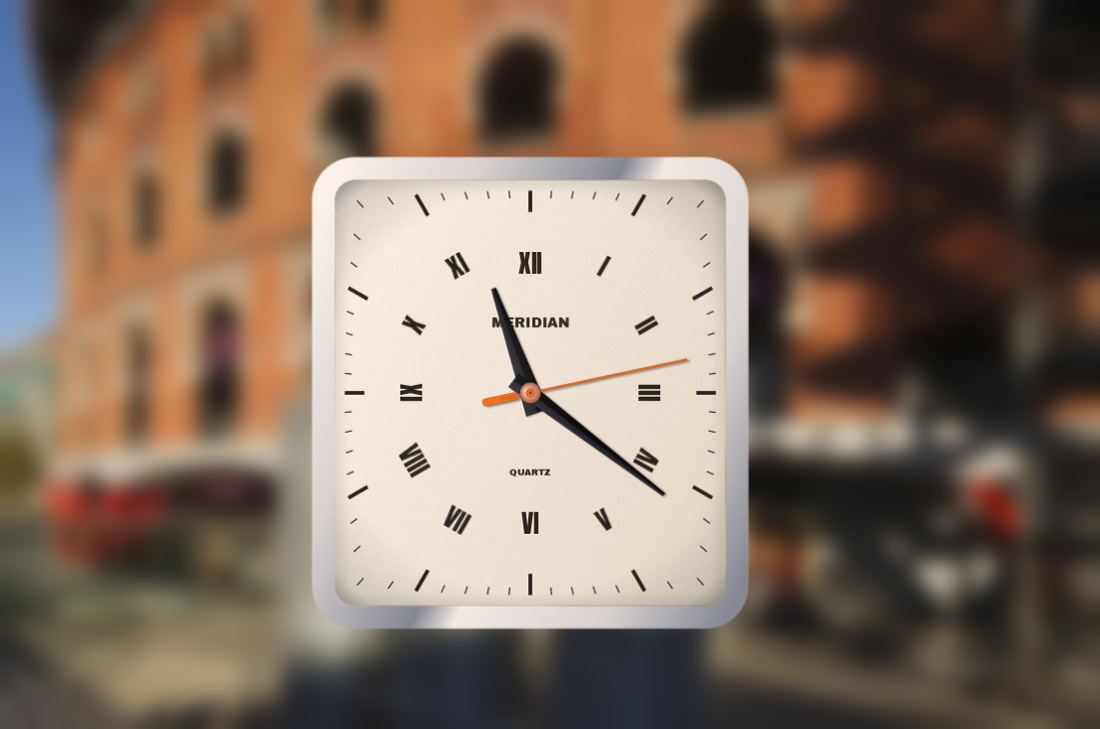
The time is 11h21m13s
